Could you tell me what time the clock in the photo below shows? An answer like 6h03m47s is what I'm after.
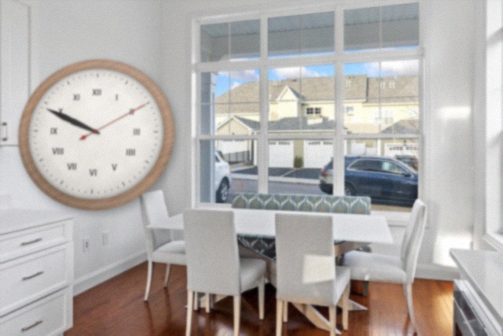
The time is 9h49m10s
